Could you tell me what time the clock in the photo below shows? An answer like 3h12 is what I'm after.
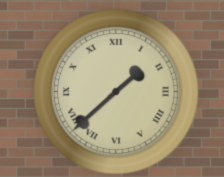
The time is 1h38
